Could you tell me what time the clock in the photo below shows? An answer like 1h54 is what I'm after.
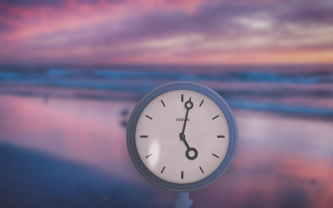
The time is 5h02
